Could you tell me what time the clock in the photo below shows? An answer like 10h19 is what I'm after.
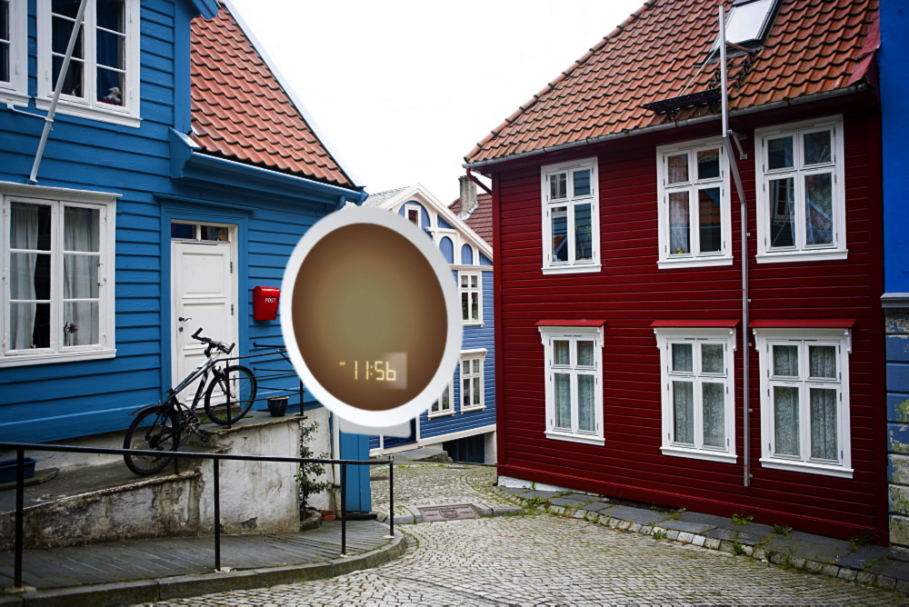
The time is 11h56
